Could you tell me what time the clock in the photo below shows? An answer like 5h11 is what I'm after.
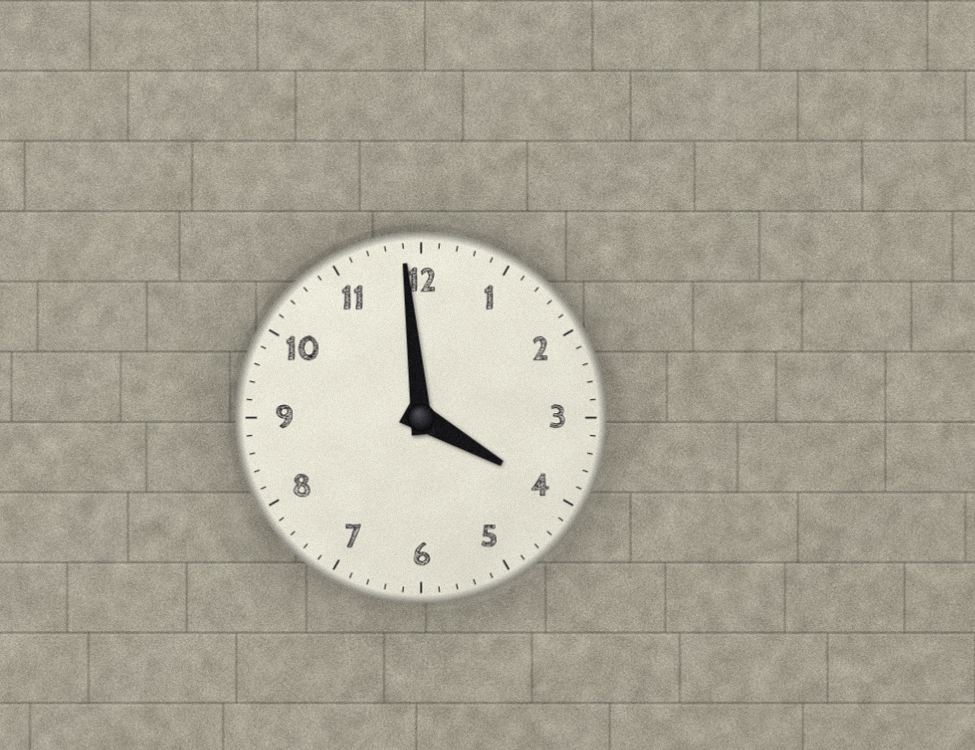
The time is 3h59
